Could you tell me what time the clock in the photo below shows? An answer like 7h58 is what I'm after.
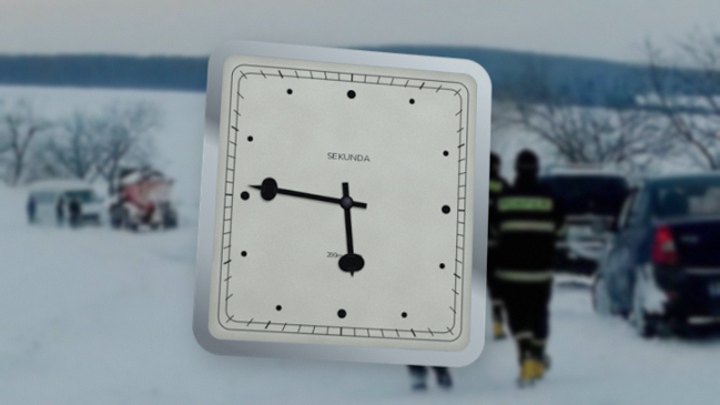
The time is 5h46
